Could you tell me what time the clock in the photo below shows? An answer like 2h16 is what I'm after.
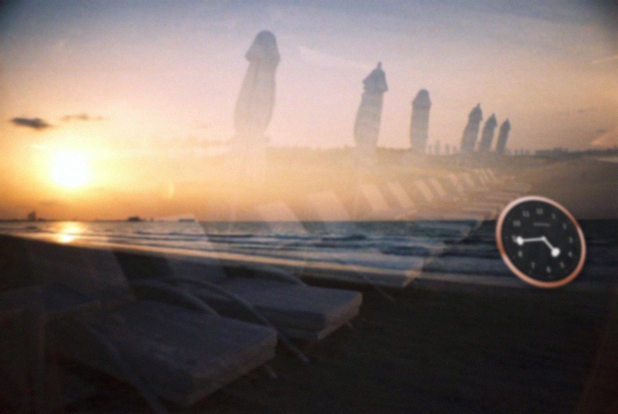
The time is 4h44
